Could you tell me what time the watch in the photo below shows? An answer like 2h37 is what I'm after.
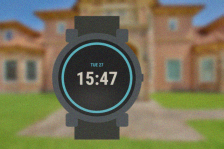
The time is 15h47
